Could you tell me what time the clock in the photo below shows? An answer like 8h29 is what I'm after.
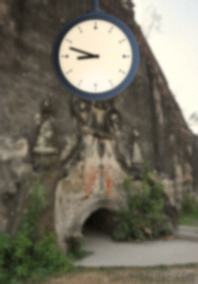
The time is 8h48
